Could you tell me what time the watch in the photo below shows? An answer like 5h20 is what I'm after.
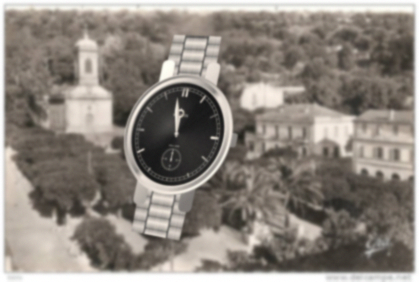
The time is 11h58
